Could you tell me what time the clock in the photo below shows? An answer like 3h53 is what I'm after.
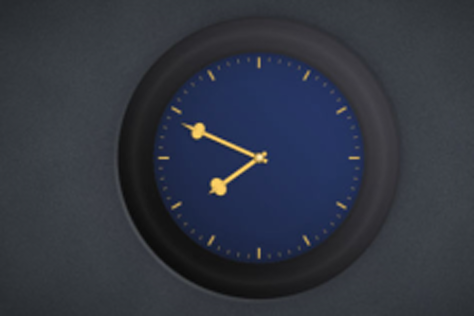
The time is 7h49
